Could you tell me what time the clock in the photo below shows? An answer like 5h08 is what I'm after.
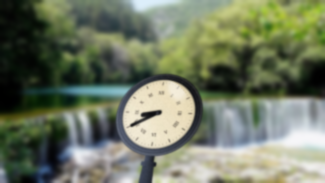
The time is 8h40
